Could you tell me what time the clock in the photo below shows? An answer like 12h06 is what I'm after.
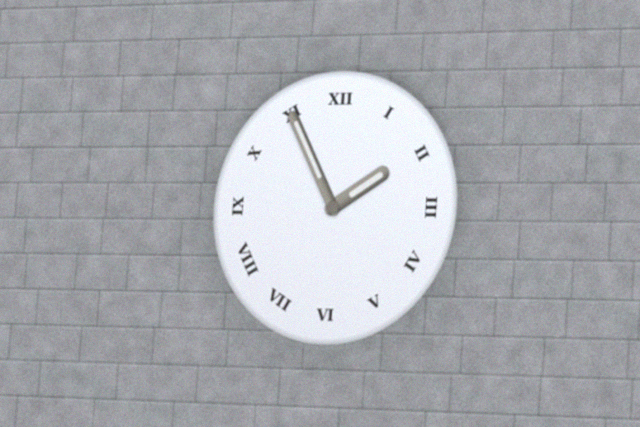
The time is 1h55
